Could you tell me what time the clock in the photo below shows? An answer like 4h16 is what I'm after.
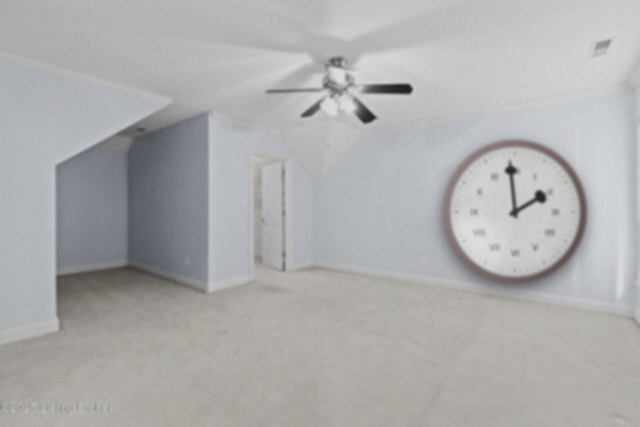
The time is 1h59
